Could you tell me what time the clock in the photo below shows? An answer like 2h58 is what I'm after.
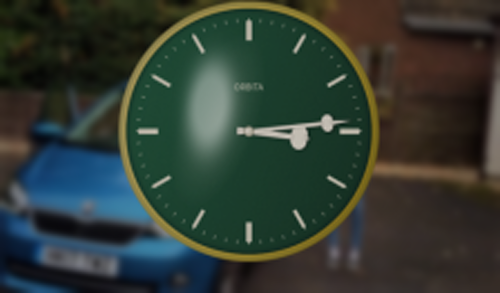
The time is 3h14
